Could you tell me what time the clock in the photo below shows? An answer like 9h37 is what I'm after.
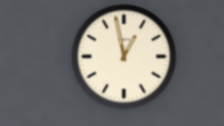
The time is 12h58
